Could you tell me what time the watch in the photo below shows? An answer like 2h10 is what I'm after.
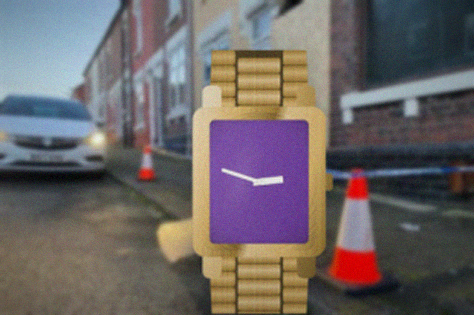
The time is 2h48
